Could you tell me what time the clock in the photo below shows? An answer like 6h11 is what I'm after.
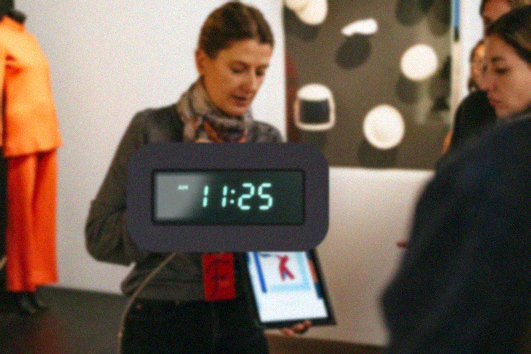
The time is 11h25
